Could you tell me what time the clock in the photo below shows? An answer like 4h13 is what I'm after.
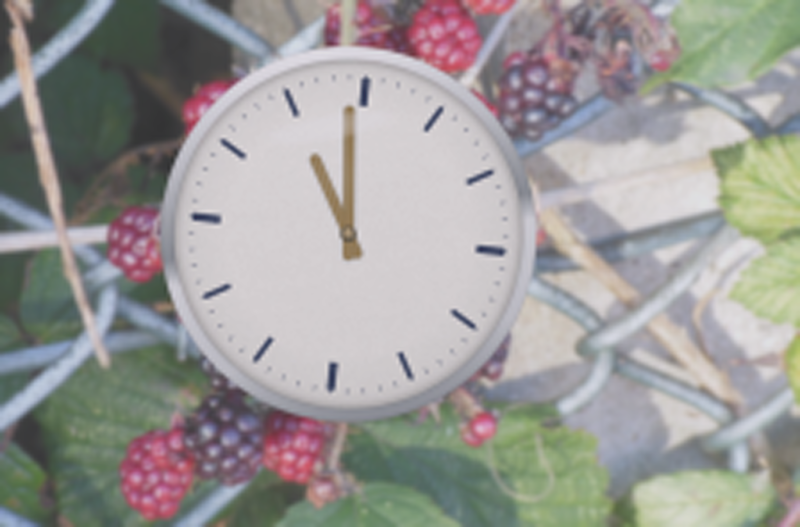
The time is 10h59
